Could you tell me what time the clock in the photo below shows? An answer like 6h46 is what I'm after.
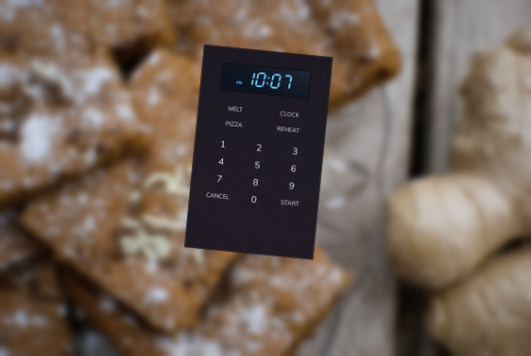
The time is 10h07
